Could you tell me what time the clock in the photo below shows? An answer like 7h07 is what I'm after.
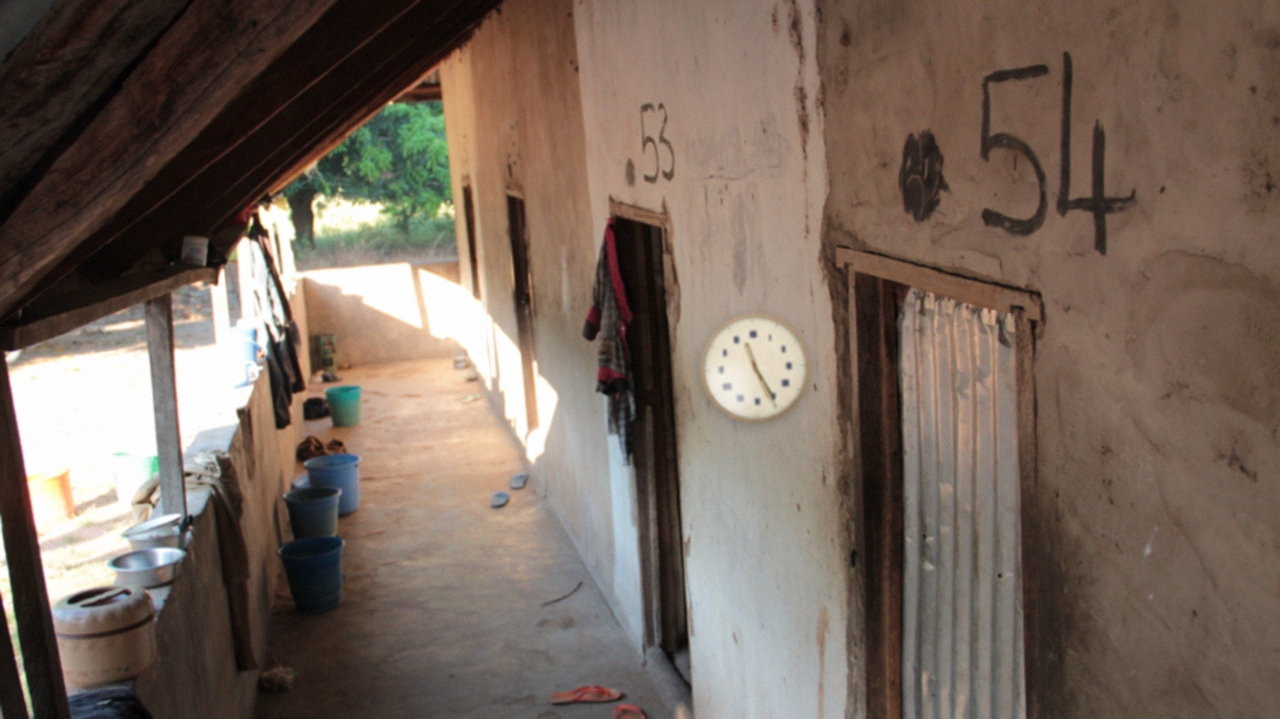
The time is 11h26
